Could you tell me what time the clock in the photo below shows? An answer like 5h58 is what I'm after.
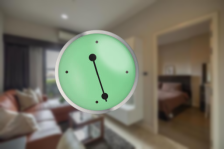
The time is 11h27
